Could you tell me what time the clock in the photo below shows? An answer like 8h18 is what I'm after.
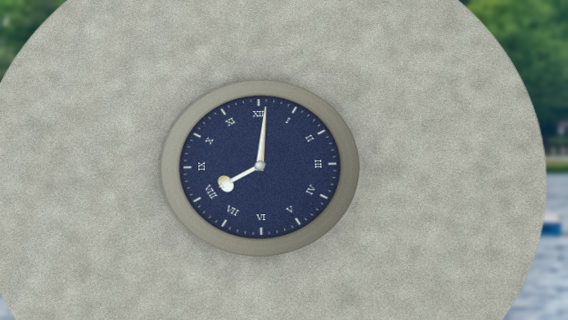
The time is 8h01
